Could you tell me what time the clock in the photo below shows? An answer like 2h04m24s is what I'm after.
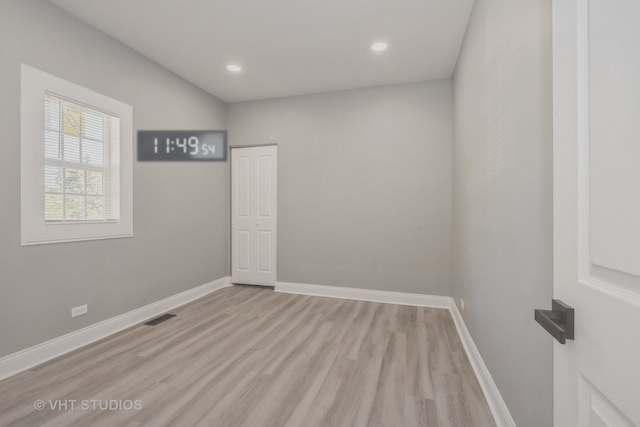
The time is 11h49m54s
